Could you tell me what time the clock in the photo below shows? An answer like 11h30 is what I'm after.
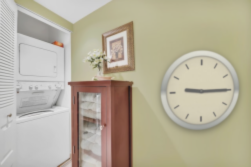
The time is 9h15
